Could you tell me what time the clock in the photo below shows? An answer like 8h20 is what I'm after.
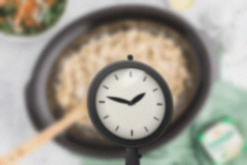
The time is 1h47
